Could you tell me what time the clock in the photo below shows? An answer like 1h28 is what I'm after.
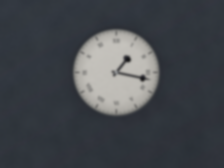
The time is 1h17
